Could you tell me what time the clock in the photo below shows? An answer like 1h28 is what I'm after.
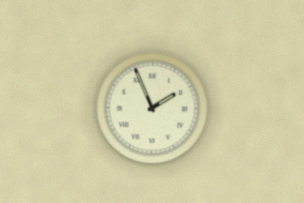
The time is 1h56
